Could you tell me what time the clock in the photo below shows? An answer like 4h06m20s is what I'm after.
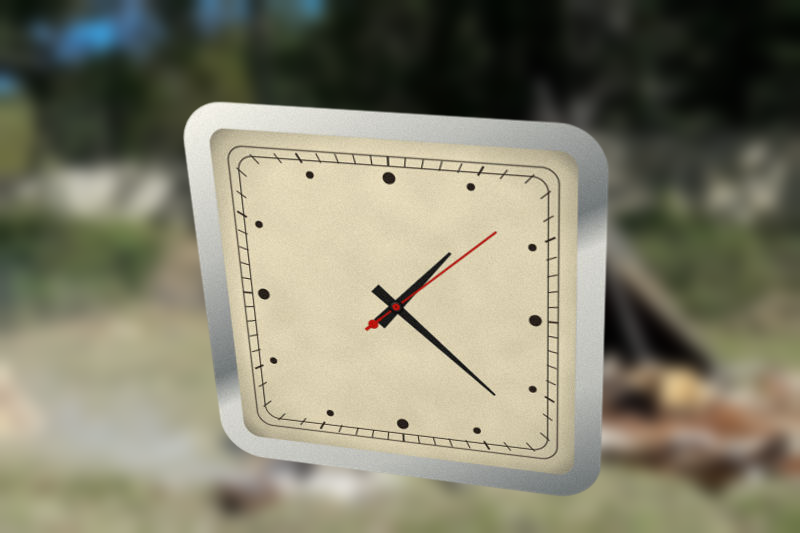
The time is 1h22m08s
